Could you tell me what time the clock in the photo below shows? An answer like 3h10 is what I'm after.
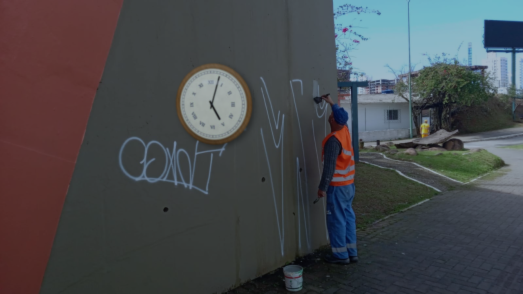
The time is 5h03
